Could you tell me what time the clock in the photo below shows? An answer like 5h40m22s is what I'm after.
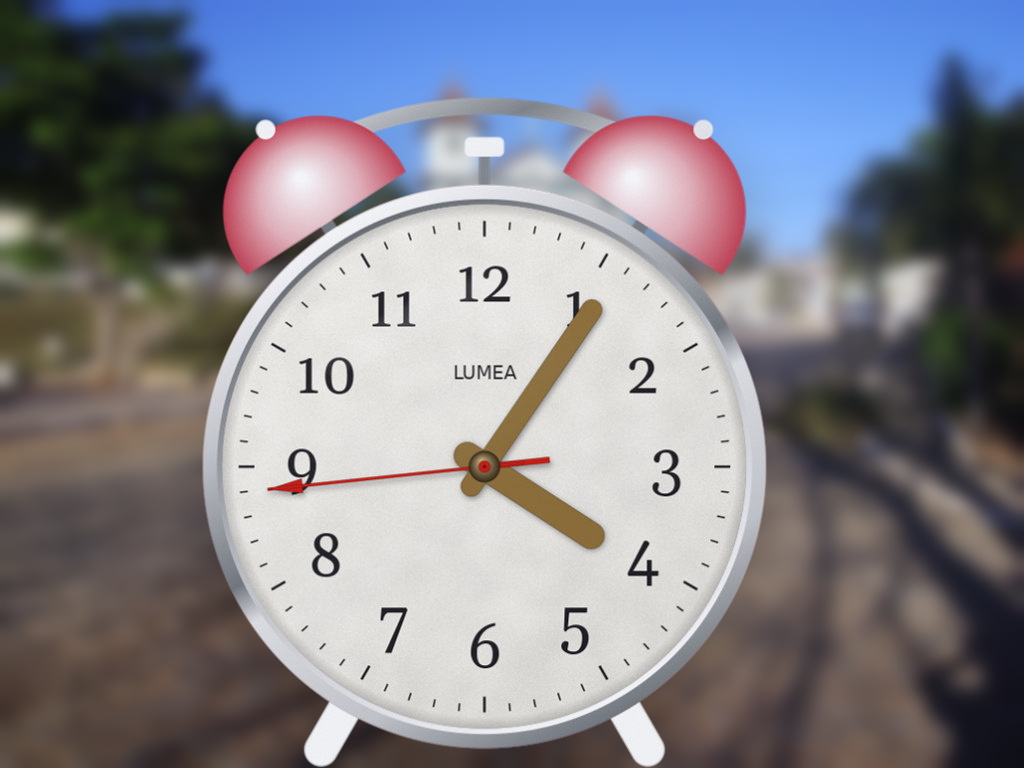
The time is 4h05m44s
